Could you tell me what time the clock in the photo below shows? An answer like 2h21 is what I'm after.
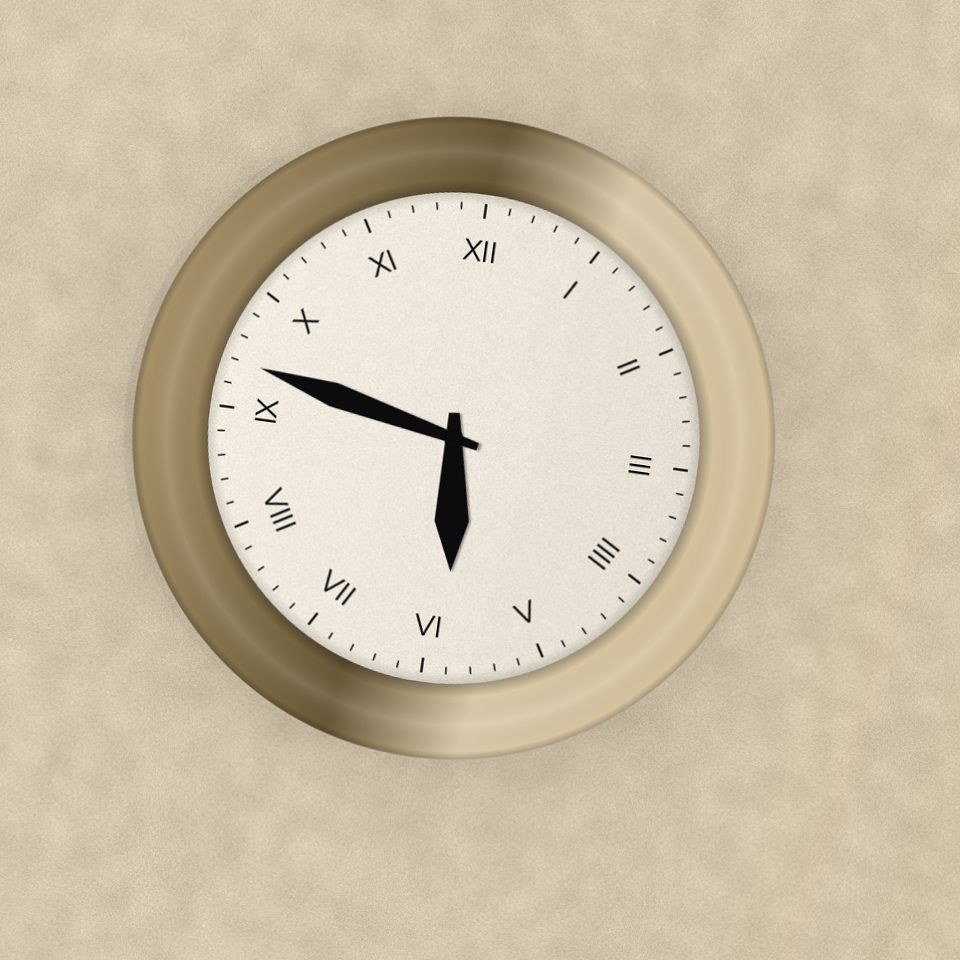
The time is 5h47
